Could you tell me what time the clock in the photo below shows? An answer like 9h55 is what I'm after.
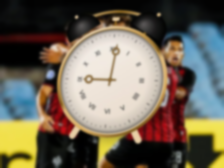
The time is 9h01
